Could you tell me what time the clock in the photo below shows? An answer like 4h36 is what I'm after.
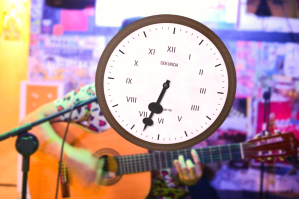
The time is 6h33
